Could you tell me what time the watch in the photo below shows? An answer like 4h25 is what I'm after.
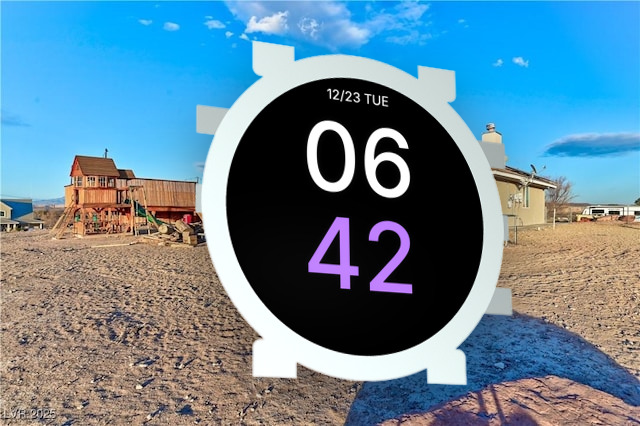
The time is 6h42
